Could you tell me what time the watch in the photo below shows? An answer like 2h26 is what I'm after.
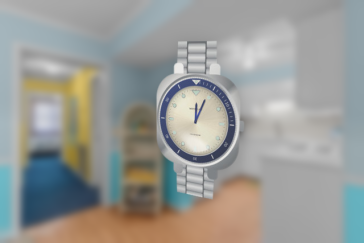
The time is 12h04
